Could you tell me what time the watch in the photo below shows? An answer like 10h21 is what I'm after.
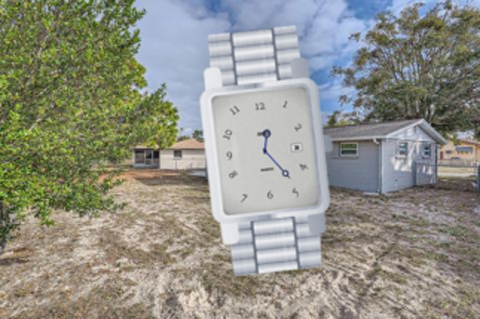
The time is 12h24
